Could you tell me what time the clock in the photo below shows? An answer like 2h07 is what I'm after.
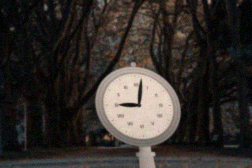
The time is 9h02
